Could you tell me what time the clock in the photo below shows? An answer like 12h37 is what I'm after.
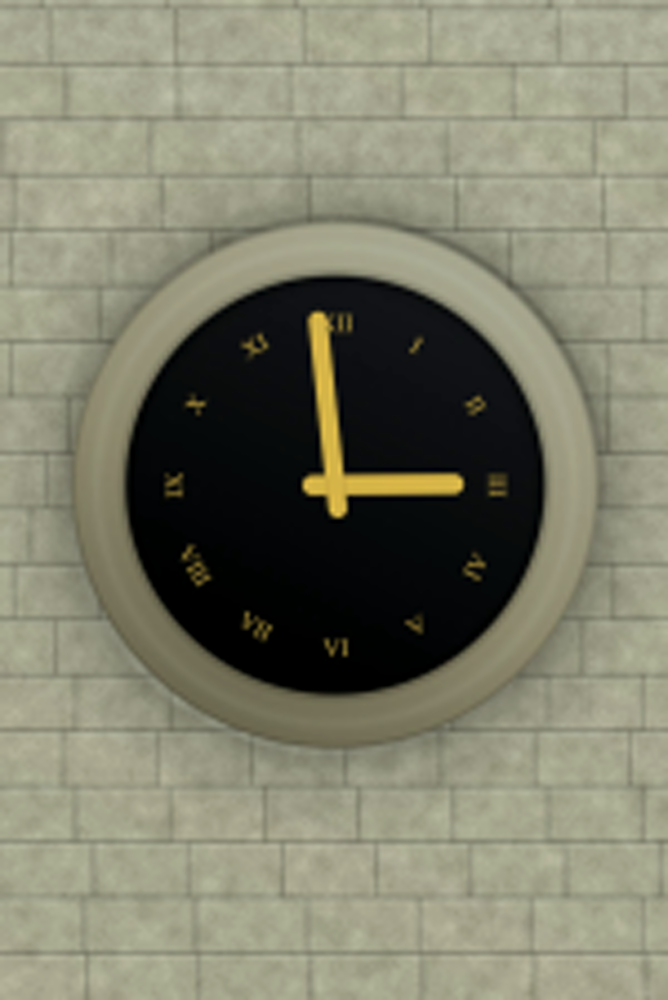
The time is 2h59
